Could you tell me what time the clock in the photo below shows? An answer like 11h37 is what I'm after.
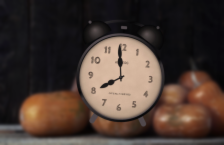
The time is 7h59
